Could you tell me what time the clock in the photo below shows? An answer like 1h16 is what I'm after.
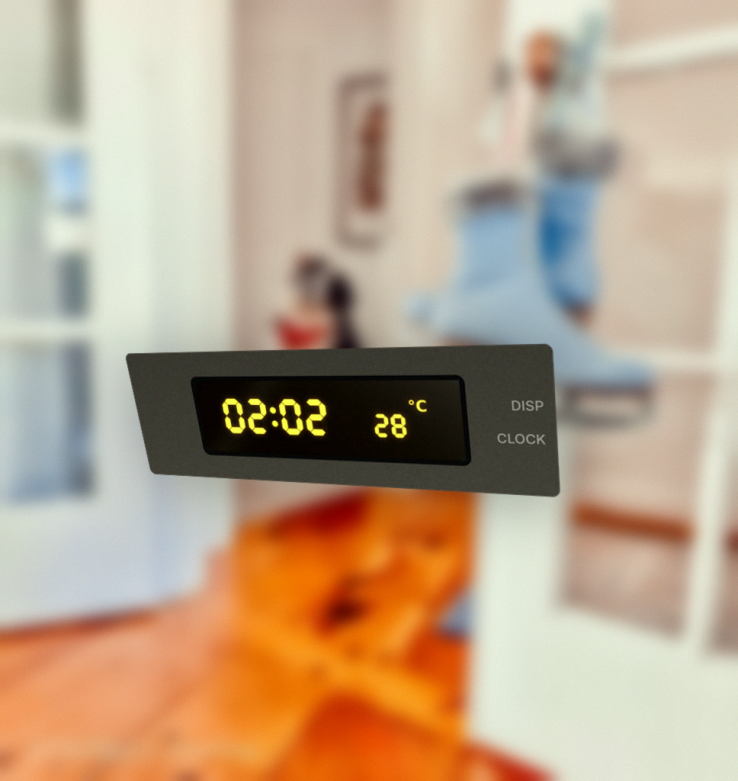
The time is 2h02
